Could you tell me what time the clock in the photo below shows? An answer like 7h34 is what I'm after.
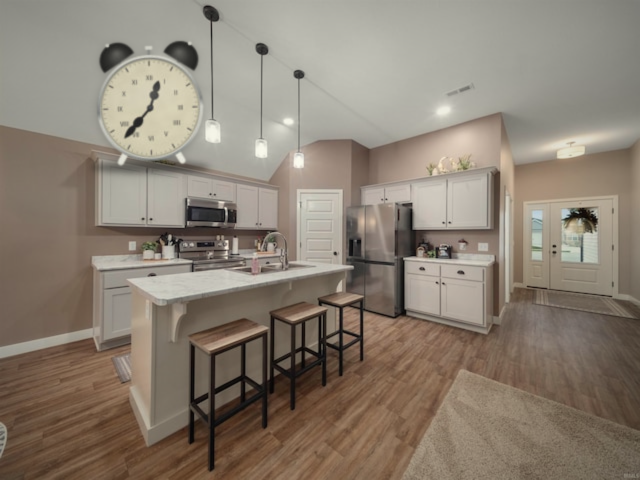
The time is 12h37
